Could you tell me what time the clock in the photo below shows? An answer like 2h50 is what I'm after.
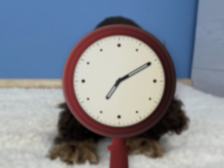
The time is 7h10
